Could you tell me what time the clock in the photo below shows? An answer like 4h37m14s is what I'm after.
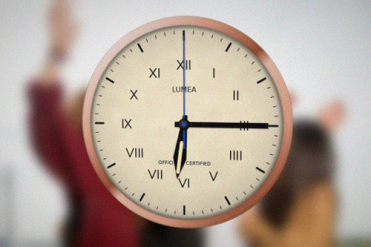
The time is 6h15m00s
